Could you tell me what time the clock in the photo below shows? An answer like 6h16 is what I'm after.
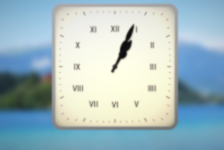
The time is 1h04
